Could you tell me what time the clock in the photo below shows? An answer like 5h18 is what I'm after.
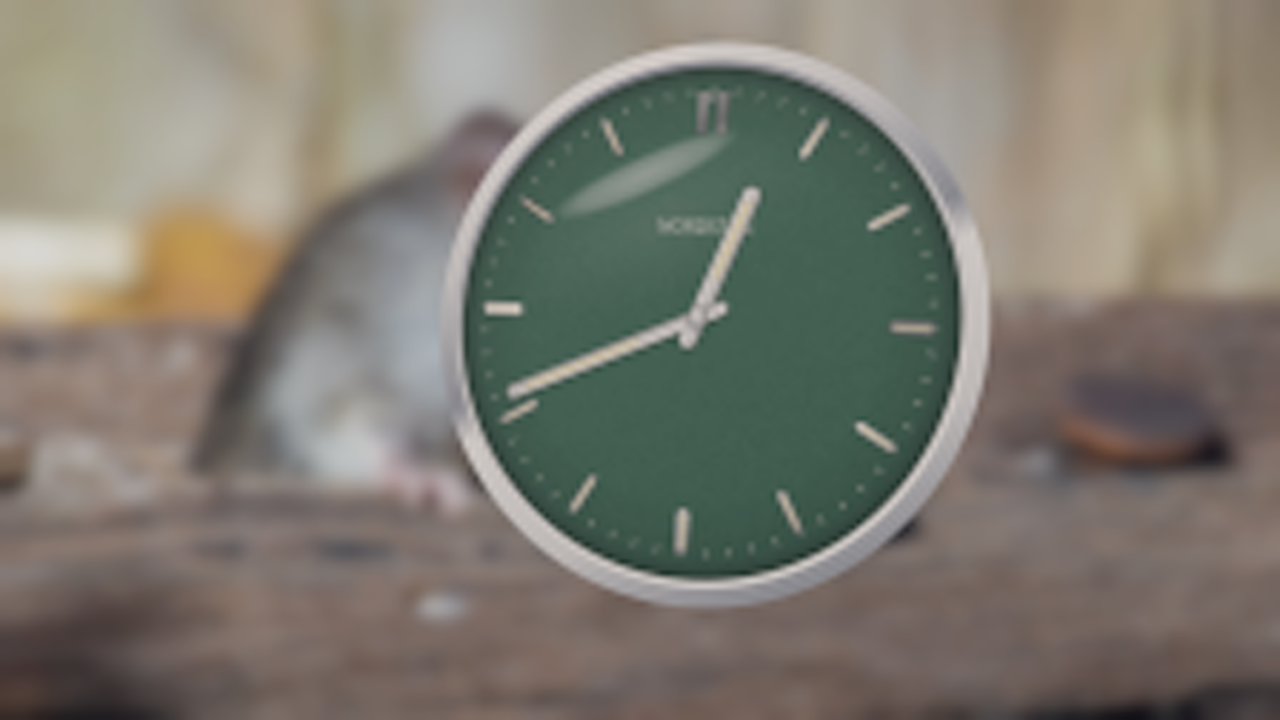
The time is 12h41
